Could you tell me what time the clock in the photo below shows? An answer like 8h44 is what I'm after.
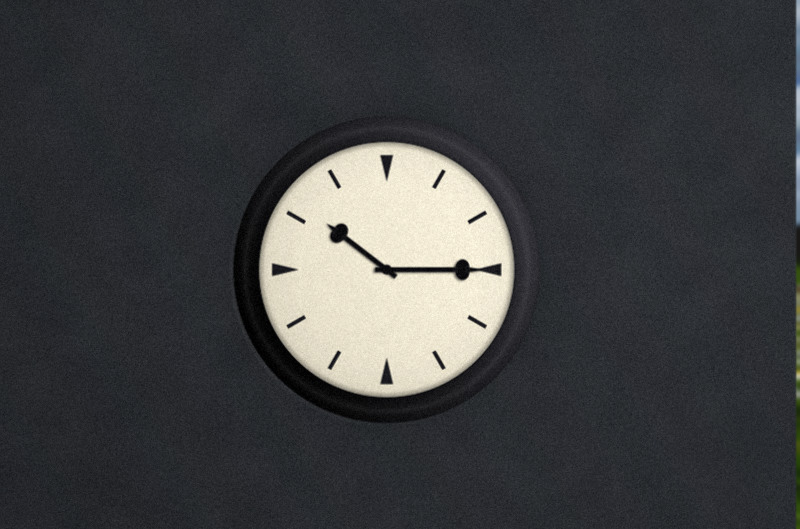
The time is 10h15
